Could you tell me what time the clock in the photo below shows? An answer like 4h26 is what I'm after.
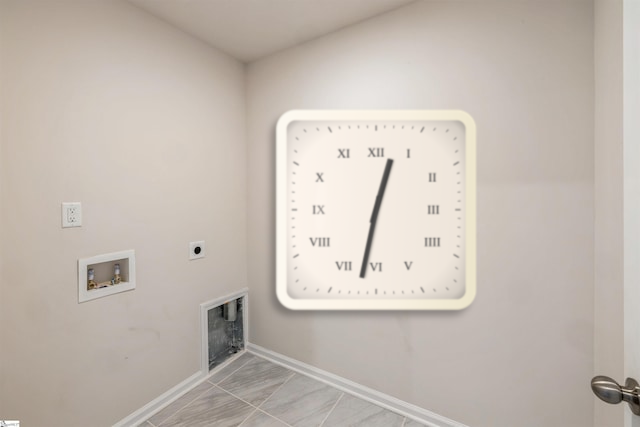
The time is 12h32
